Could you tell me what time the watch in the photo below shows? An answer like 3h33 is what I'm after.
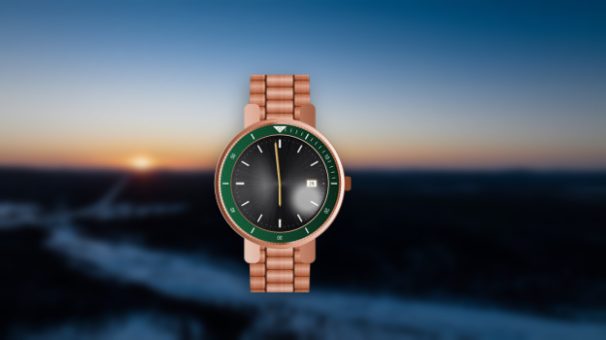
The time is 5h59
